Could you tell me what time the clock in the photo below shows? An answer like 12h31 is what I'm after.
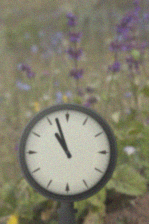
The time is 10h57
